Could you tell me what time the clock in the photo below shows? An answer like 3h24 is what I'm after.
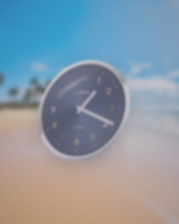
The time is 1h19
